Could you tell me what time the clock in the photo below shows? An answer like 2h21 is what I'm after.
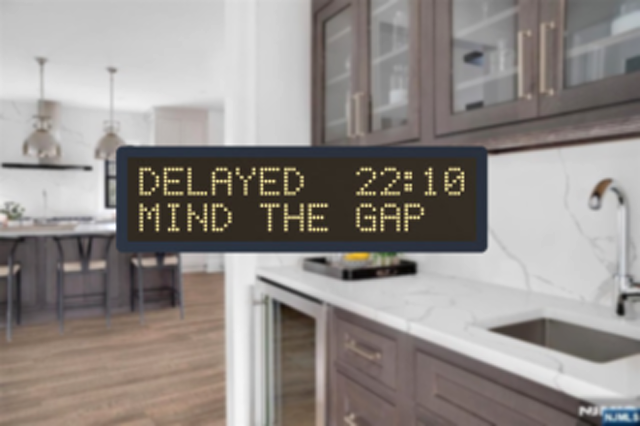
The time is 22h10
